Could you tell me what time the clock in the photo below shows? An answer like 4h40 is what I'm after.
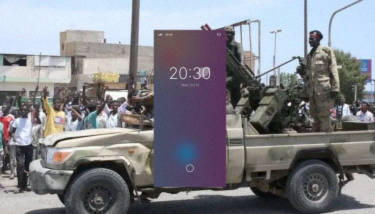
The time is 20h30
